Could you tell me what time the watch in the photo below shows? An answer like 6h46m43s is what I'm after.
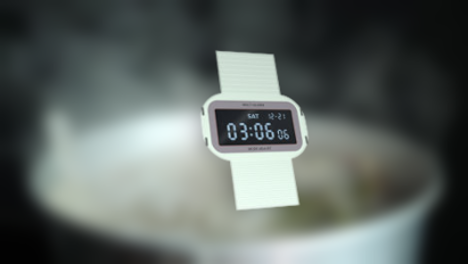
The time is 3h06m06s
